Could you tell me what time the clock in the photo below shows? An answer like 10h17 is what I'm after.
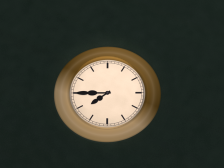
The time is 7h45
